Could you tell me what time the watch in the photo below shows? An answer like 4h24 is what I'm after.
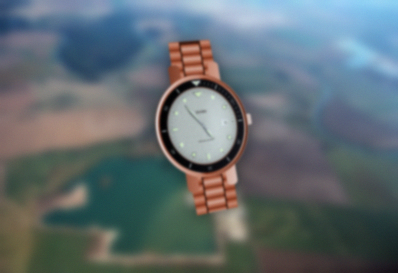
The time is 4h54
